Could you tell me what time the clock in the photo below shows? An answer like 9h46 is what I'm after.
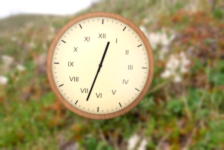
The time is 12h33
